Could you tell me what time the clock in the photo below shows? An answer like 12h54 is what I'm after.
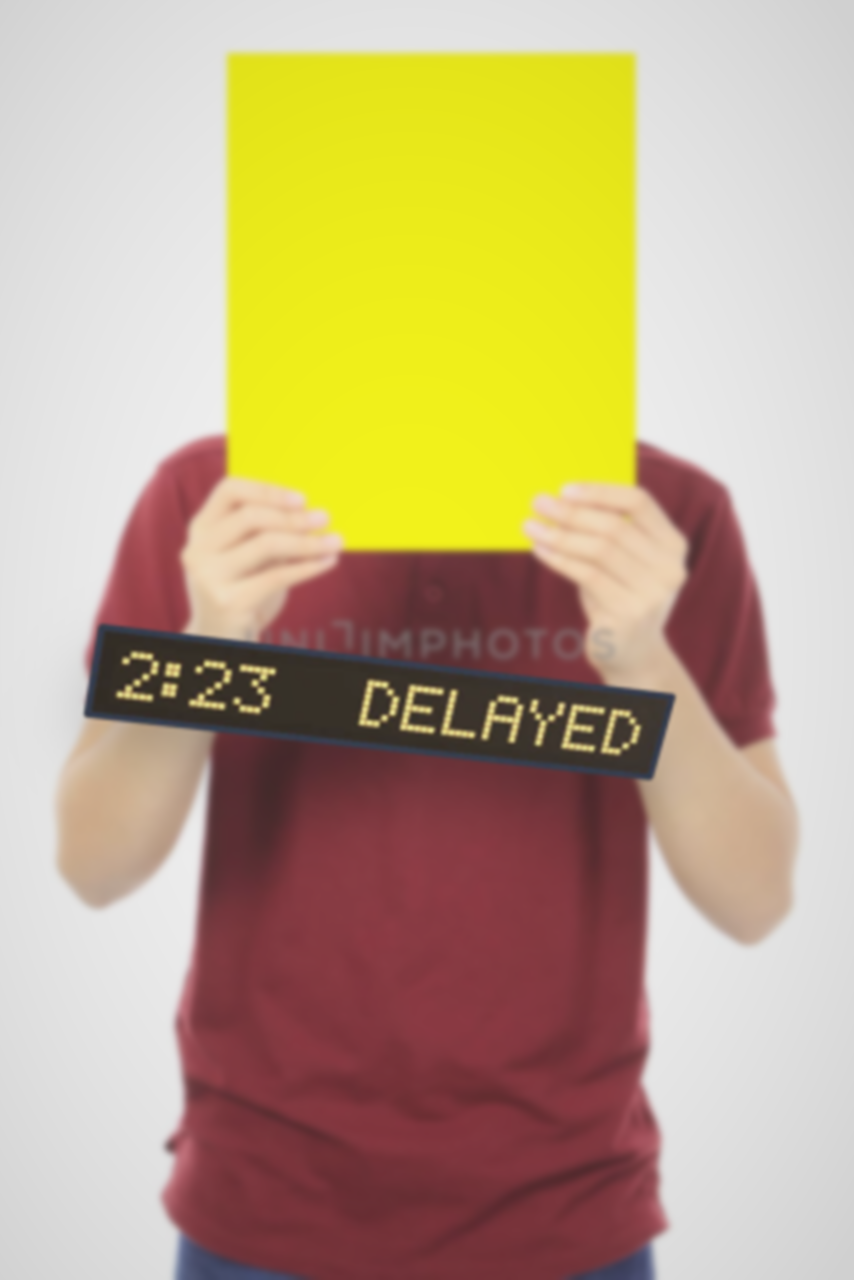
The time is 2h23
